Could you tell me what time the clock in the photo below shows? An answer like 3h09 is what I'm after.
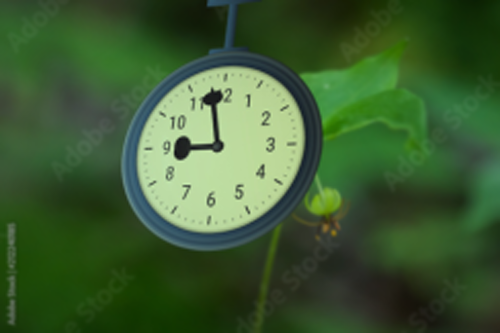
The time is 8h58
